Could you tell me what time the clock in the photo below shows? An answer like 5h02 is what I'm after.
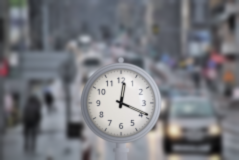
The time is 12h19
